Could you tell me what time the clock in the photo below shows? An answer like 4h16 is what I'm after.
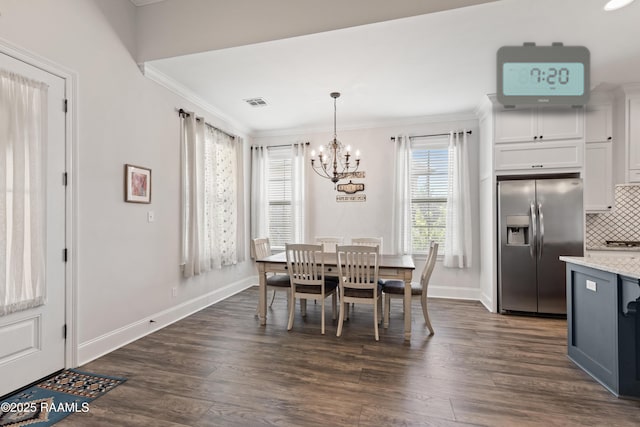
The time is 7h20
